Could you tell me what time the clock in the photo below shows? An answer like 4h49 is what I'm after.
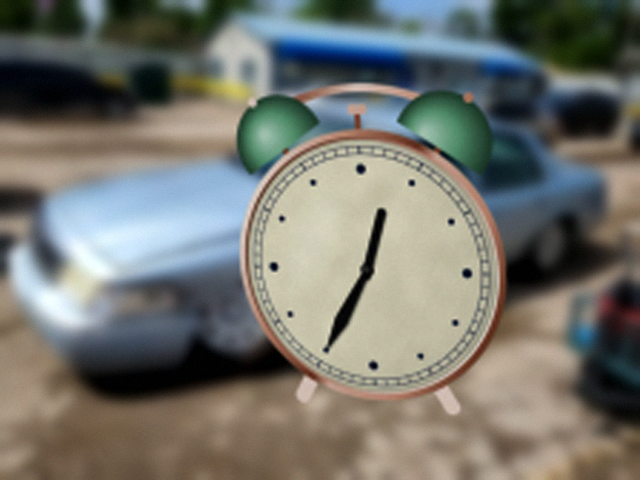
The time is 12h35
